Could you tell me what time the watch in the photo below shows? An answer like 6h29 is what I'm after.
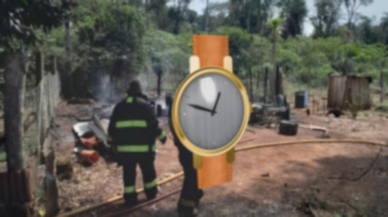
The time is 12h48
